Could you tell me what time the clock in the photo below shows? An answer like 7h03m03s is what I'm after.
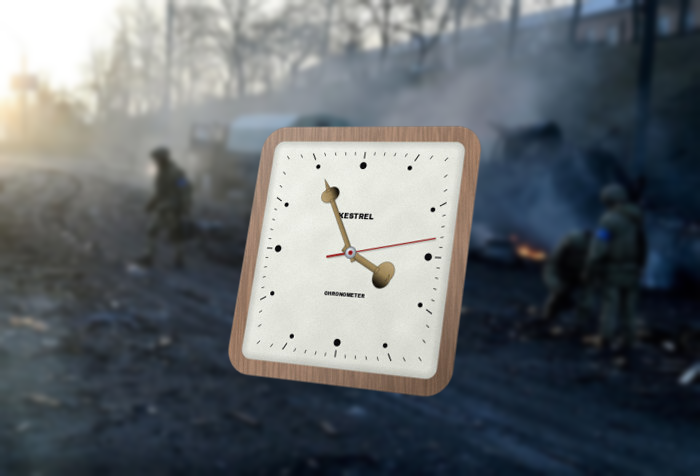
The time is 3h55m13s
